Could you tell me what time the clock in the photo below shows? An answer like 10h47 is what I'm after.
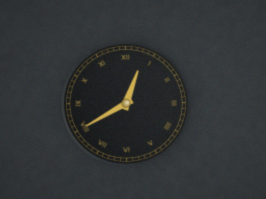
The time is 12h40
